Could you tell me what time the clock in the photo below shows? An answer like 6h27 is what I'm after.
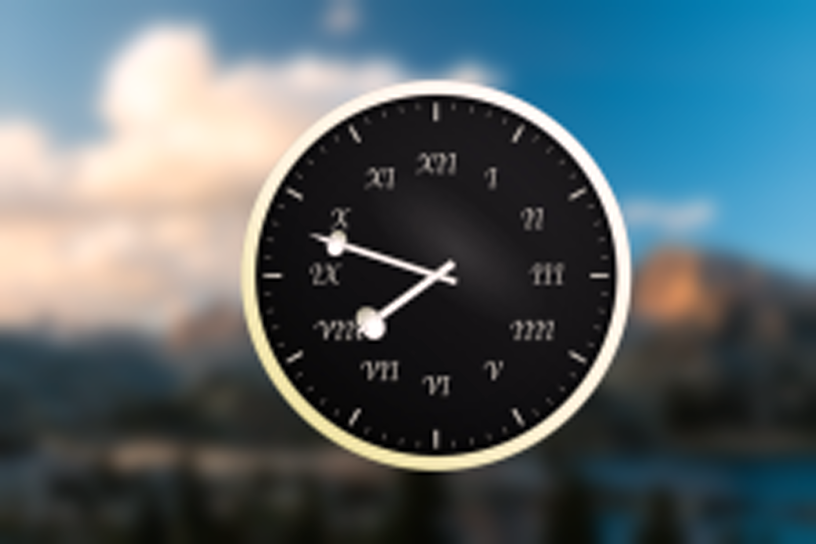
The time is 7h48
